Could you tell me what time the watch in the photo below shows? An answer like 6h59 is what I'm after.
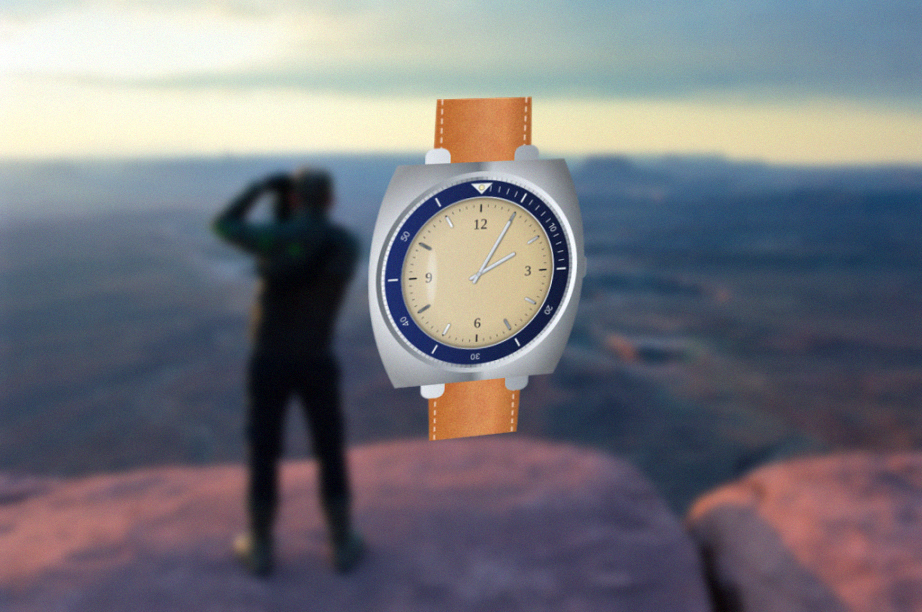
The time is 2h05
